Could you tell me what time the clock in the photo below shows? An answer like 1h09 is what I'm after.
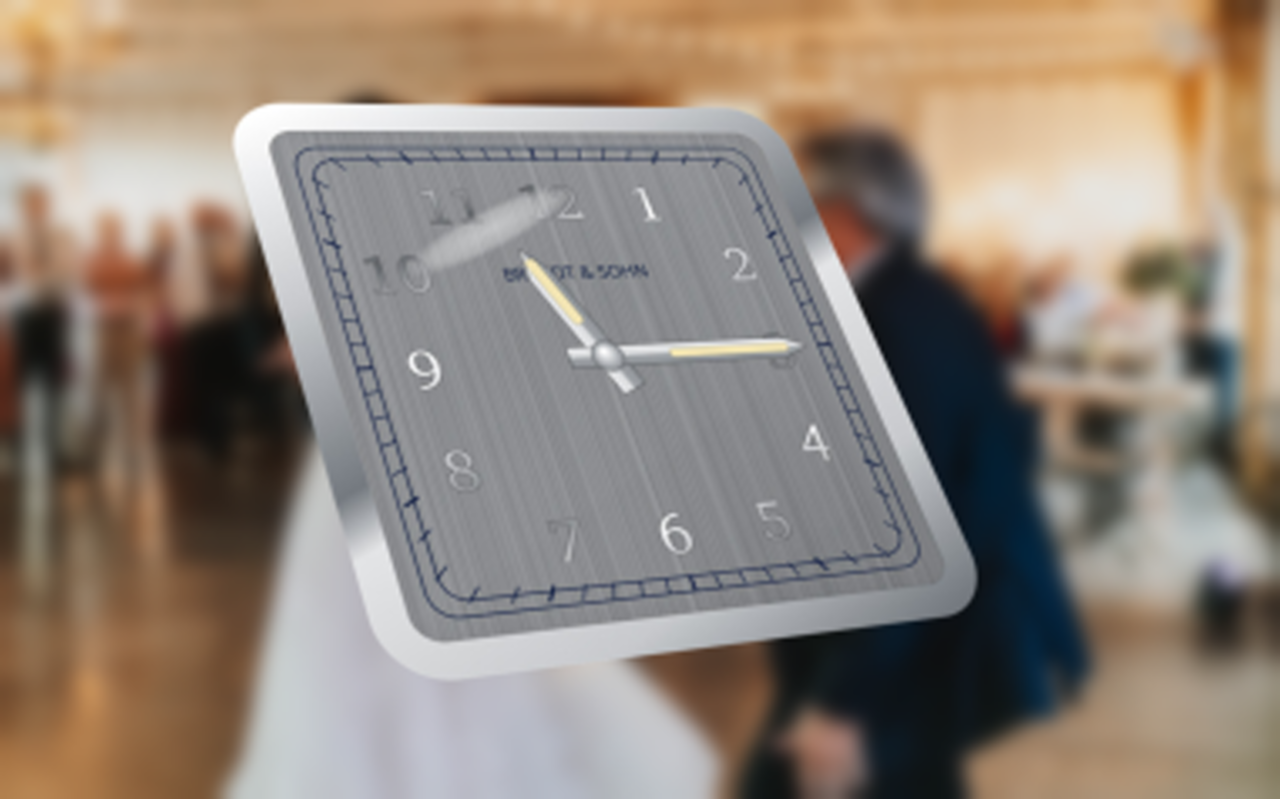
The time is 11h15
